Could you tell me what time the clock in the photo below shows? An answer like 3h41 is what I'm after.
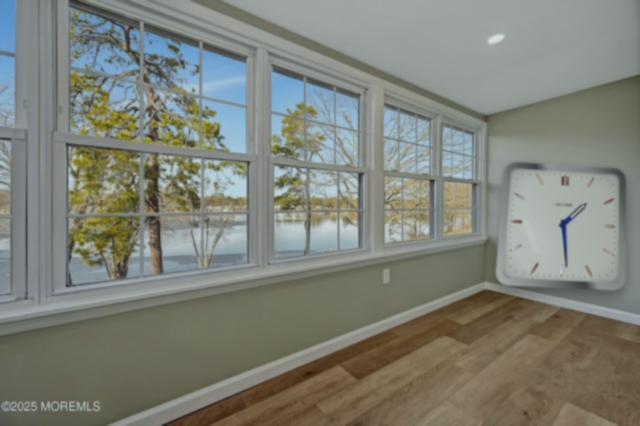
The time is 1h29
